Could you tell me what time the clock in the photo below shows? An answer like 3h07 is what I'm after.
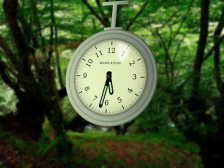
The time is 5h32
